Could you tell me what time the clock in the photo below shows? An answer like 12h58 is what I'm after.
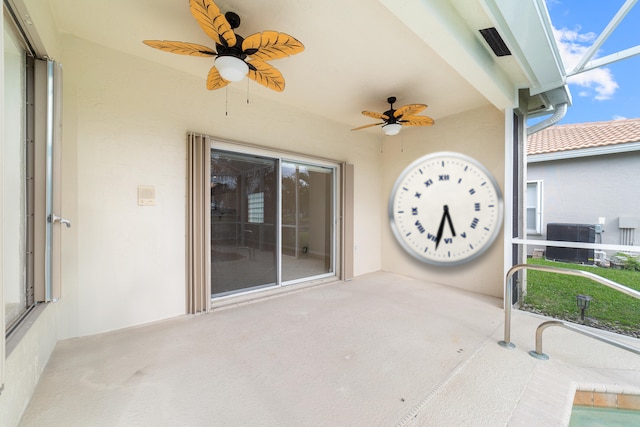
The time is 5h33
